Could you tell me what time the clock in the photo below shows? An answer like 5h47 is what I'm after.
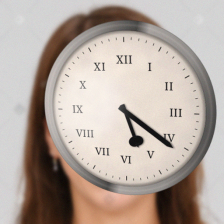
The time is 5h21
